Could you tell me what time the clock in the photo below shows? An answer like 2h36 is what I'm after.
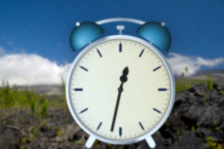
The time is 12h32
